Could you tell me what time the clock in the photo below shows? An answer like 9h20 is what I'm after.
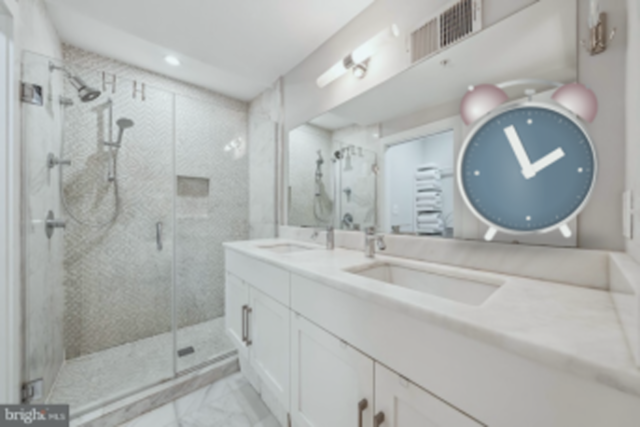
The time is 1h56
